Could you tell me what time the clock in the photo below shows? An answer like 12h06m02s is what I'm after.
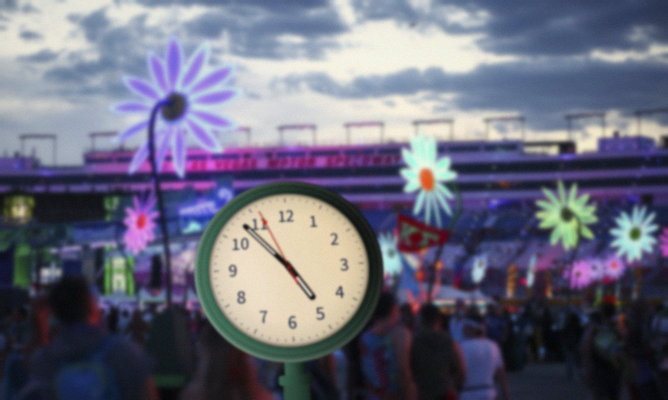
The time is 4h52m56s
